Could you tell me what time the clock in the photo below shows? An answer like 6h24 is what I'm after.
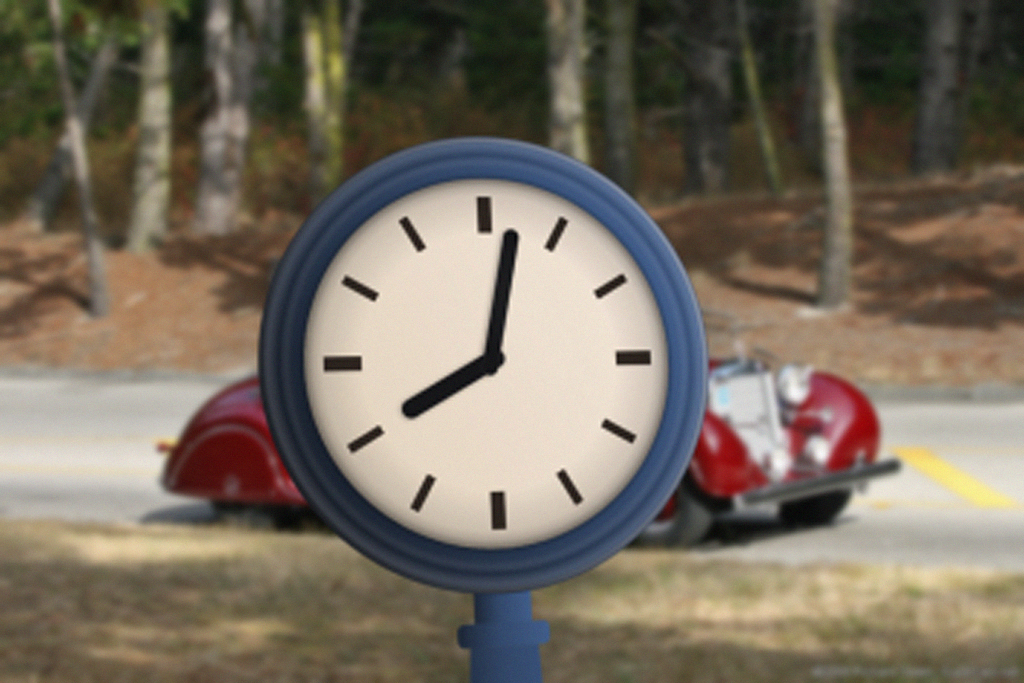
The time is 8h02
